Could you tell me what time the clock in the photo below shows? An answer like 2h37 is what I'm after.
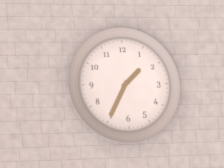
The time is 1h35
